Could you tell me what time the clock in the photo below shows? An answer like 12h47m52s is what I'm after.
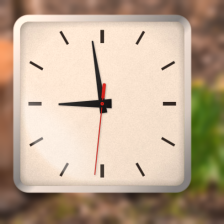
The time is 8h58m31s
